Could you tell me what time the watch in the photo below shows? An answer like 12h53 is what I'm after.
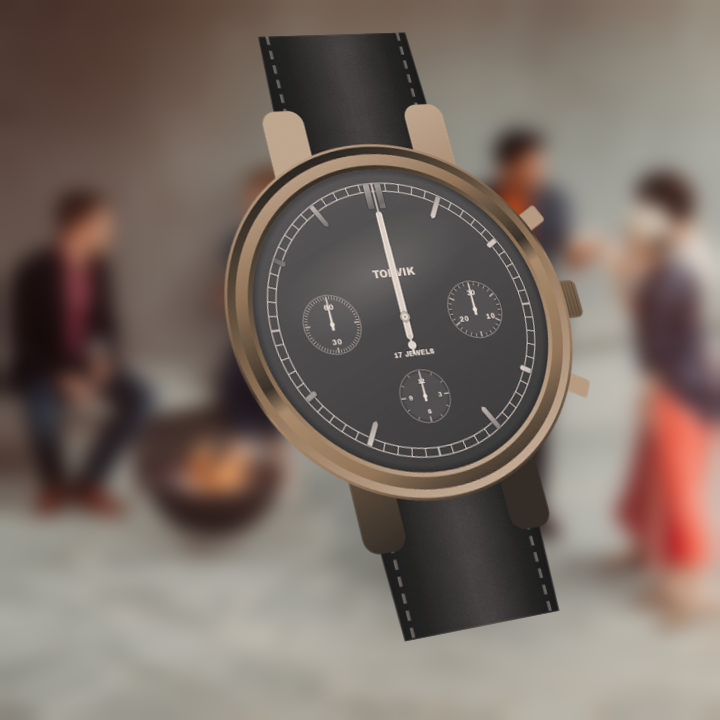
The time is 12h00
